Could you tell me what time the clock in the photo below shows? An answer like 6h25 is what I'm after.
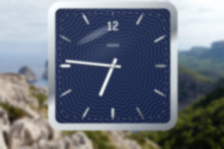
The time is 6h46
